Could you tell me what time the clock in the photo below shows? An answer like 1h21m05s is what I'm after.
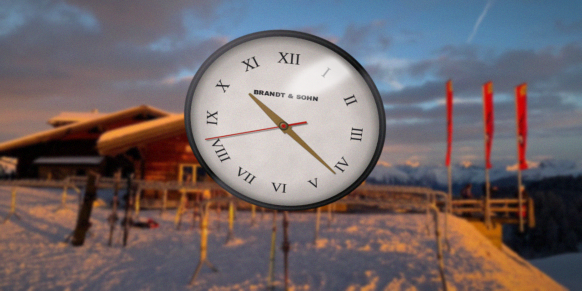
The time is 10h21m42s
